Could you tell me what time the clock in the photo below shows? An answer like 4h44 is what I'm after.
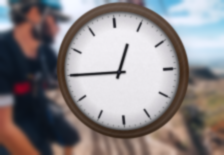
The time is 12h45
